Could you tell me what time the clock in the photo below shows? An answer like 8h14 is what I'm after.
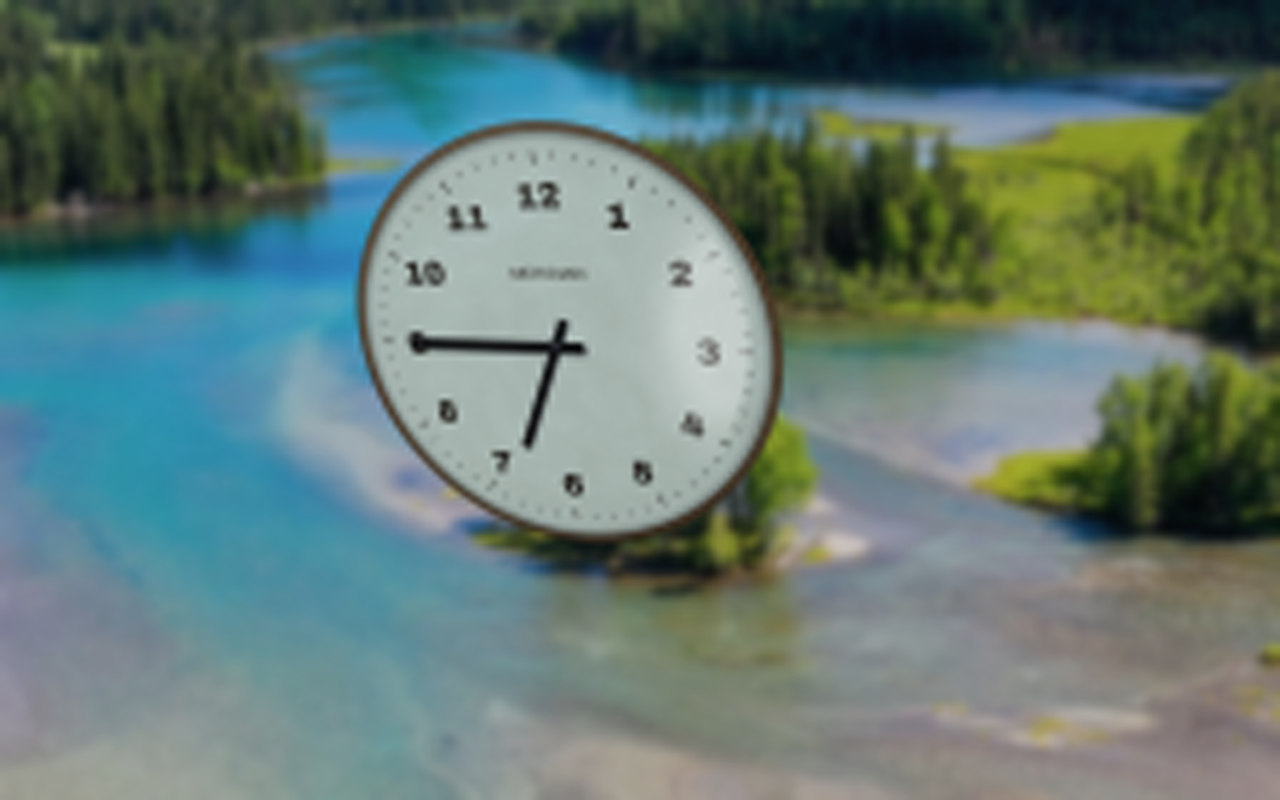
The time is 6h45
